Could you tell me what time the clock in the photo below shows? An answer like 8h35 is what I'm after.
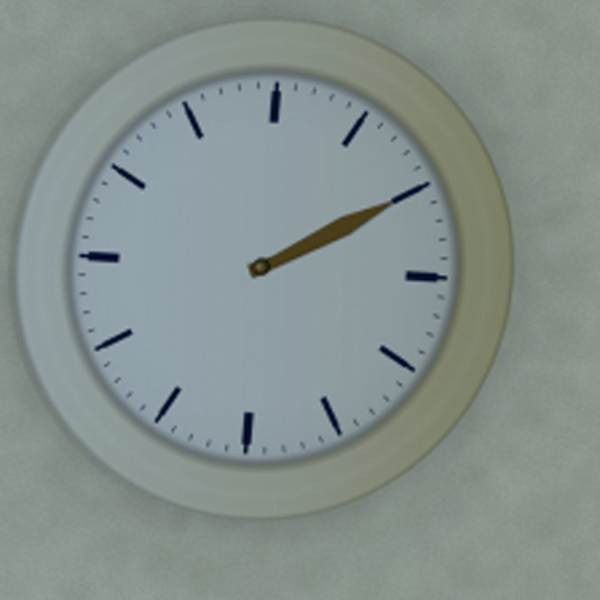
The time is 2h10
